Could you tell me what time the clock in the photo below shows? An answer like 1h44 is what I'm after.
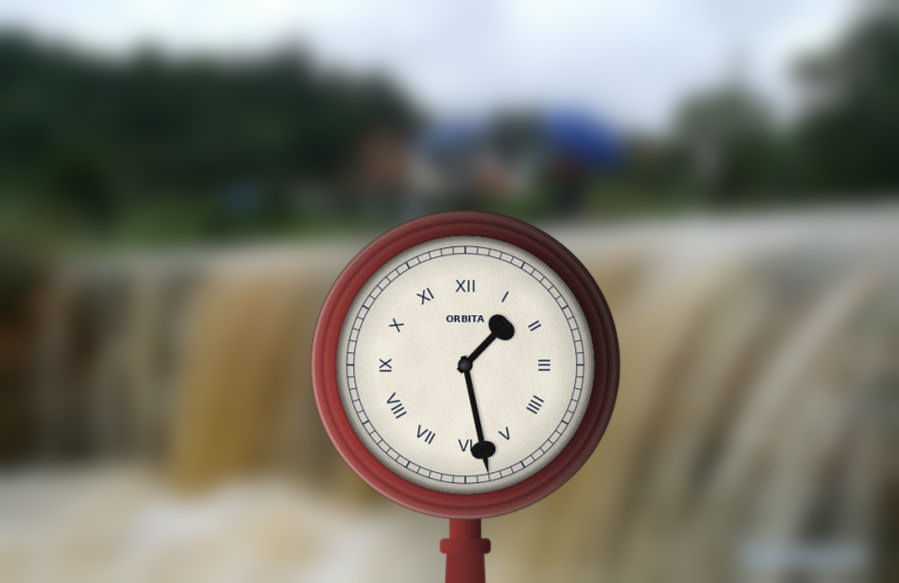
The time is 1h28
